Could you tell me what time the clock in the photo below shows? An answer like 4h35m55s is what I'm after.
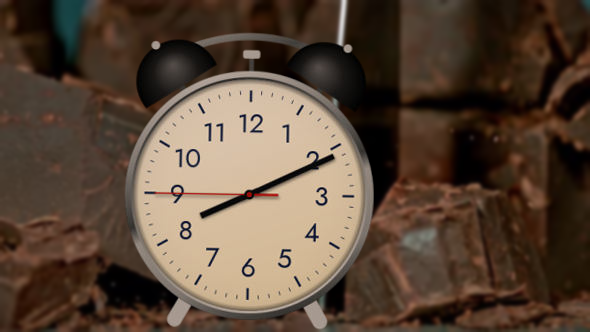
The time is 8h10m45s
